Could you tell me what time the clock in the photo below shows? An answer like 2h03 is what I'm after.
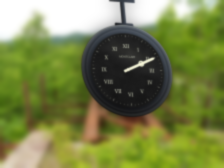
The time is 2h11
